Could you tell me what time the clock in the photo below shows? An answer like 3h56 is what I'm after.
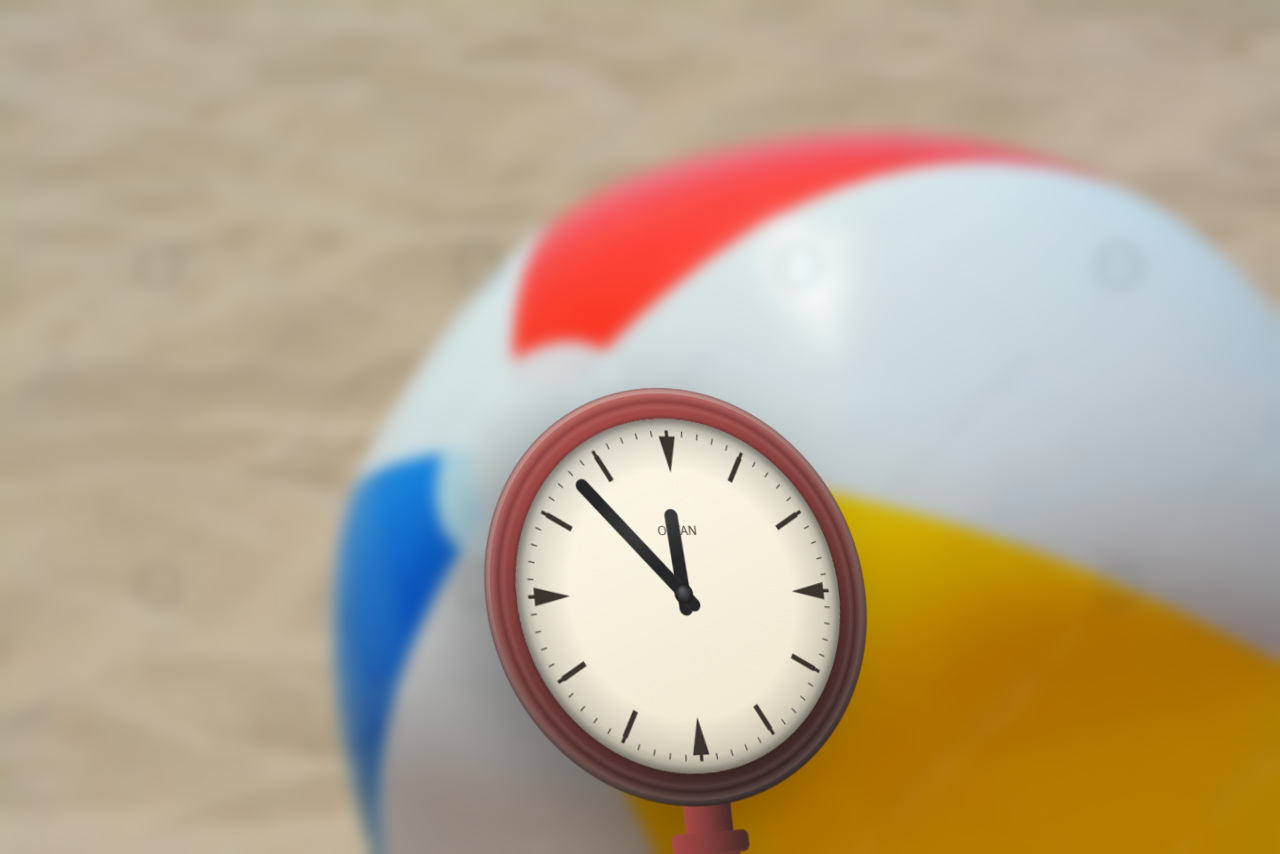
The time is 11h53
